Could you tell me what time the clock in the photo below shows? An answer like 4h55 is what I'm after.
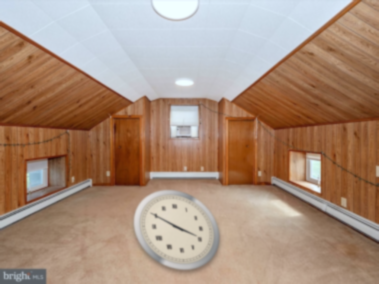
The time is 3h50
